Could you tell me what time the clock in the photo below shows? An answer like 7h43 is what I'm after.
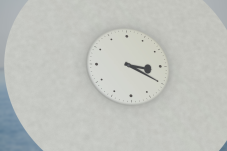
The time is 3h20
